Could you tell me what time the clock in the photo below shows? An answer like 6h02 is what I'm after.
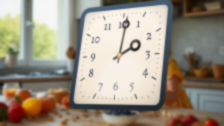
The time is 2h01
